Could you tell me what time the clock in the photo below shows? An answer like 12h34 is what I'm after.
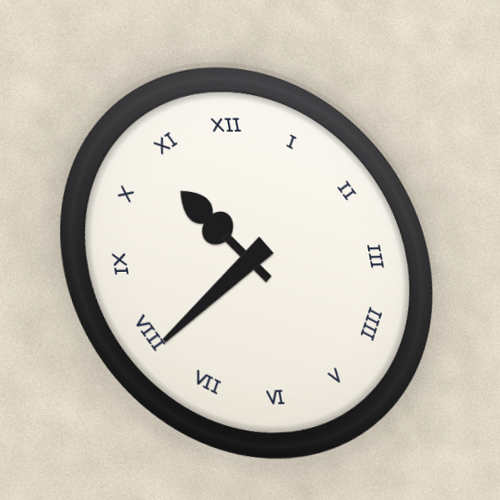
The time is 10h39
